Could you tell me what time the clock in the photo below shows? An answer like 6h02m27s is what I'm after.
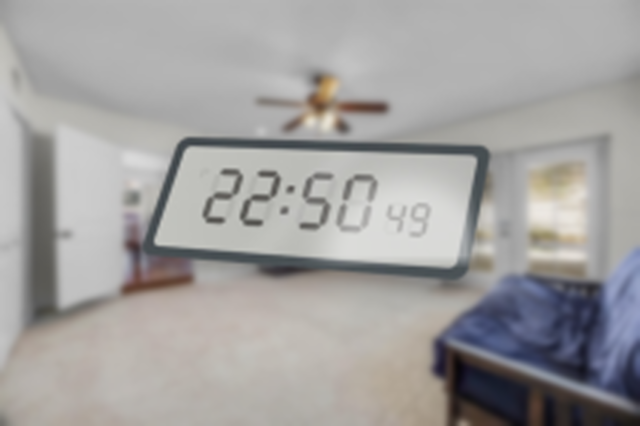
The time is 22h50m49s
